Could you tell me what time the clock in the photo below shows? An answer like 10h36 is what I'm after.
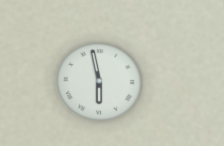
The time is 5h58
